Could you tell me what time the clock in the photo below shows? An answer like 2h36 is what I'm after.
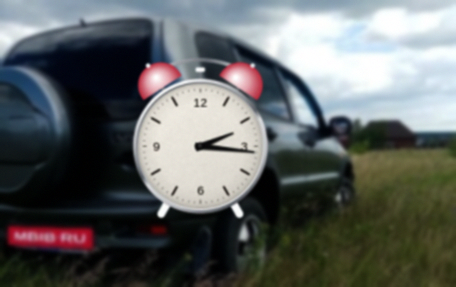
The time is 2h16
